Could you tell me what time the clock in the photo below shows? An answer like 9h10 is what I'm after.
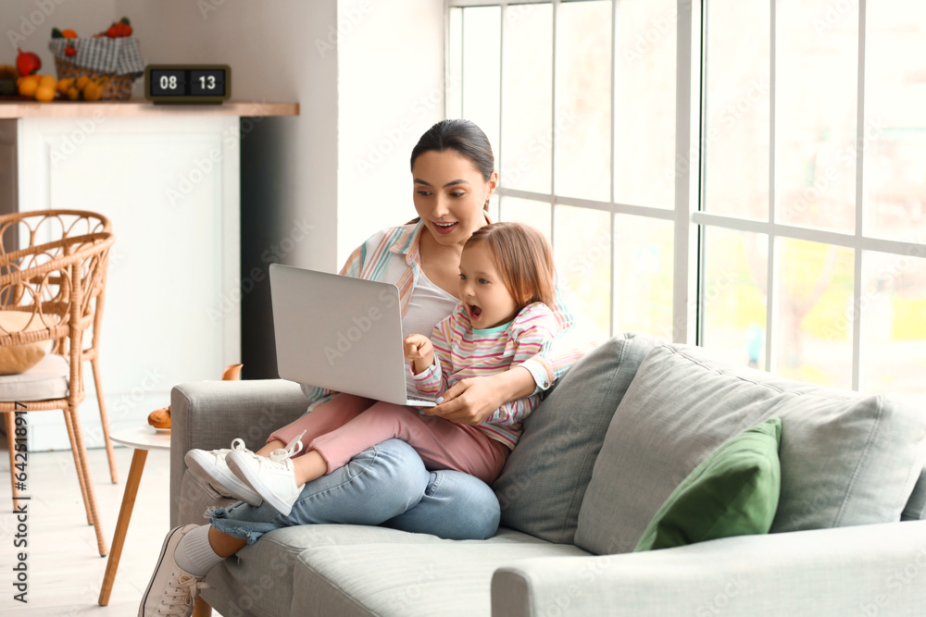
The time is 8h13
